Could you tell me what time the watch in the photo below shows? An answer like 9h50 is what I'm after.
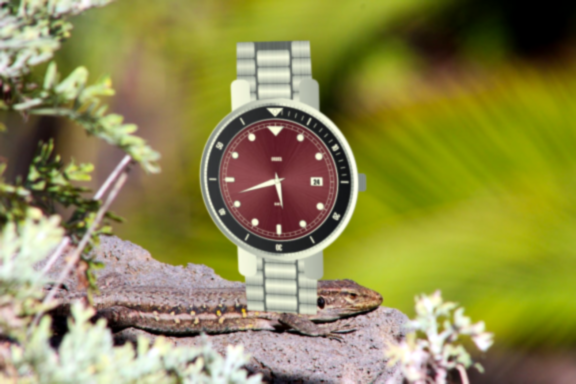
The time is 5h42
